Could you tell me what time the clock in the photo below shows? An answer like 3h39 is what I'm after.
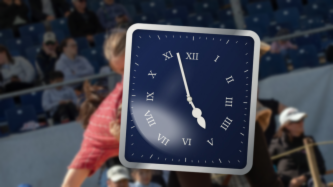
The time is 4h57
